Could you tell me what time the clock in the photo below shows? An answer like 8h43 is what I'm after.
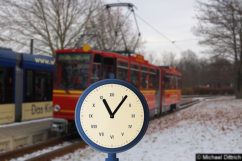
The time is 11h06
